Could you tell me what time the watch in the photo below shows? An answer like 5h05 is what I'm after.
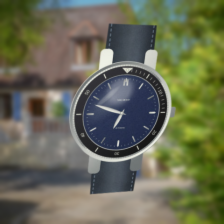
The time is 6h48
